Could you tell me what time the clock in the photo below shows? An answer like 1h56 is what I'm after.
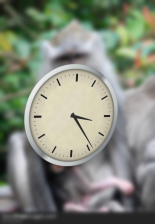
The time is 3h24
